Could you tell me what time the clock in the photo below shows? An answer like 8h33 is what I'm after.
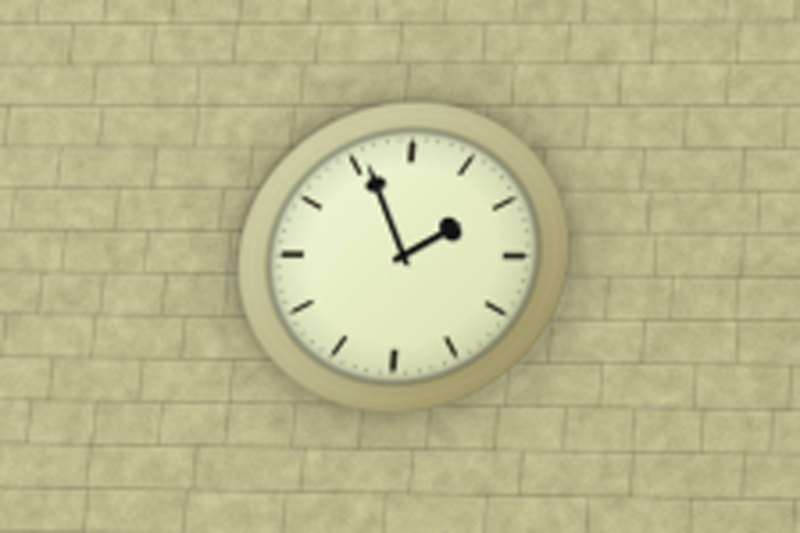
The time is 1h56
